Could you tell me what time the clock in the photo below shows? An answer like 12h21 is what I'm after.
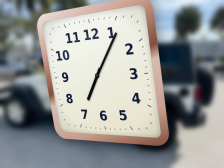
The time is 7h06
